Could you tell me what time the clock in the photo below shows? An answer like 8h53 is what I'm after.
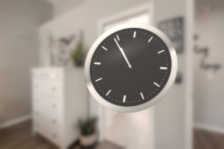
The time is 10h54
